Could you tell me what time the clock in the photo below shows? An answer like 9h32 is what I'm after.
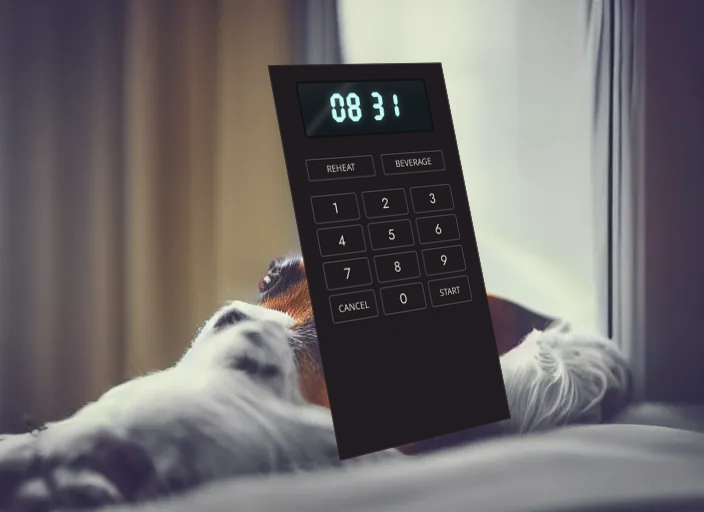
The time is 8h31
